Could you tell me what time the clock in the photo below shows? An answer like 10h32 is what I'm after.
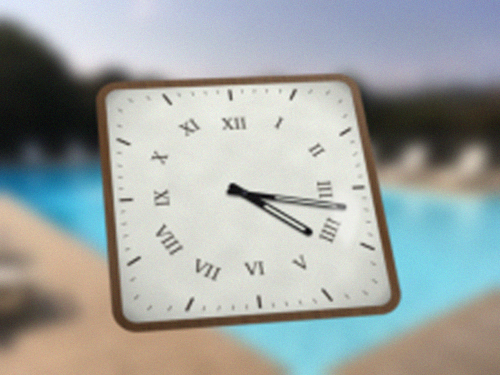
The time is 4h17
